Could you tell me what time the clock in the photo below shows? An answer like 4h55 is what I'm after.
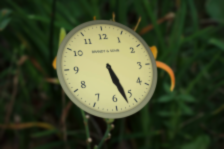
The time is 5h27
